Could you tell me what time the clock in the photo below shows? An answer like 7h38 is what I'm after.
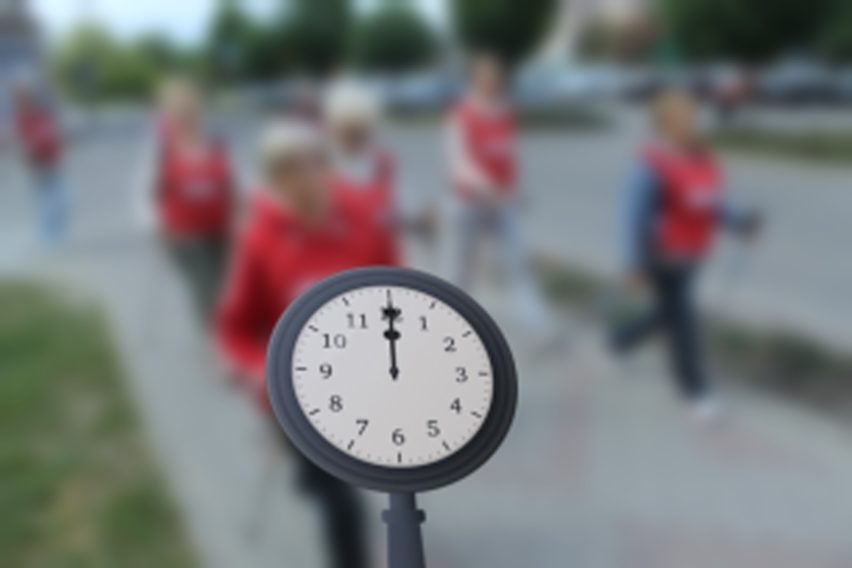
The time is 12h00
